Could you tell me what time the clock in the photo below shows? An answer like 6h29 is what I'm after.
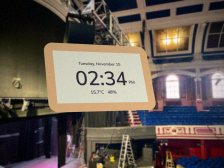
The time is 2h34
